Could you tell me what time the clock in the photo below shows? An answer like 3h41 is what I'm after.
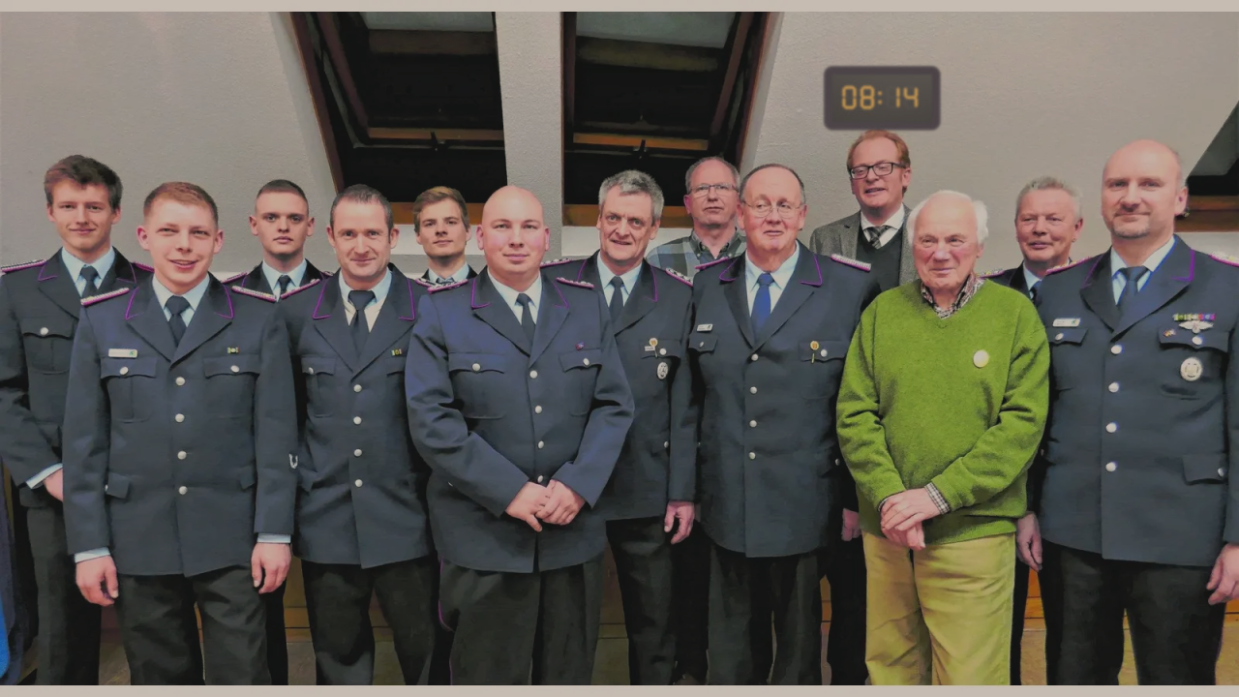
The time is 8h14
